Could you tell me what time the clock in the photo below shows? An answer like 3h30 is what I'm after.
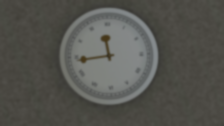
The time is 11h44
